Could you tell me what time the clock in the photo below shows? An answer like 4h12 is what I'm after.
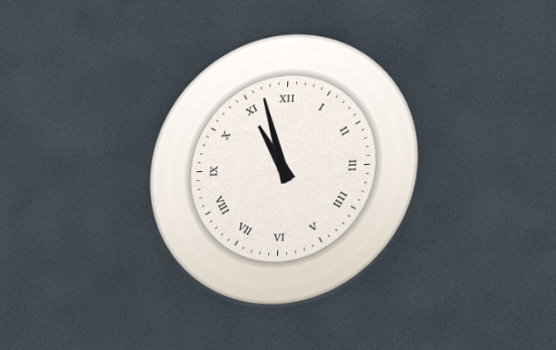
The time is 10h57
